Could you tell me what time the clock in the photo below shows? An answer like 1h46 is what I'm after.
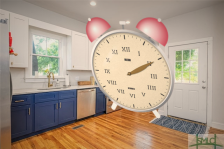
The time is 2h10
